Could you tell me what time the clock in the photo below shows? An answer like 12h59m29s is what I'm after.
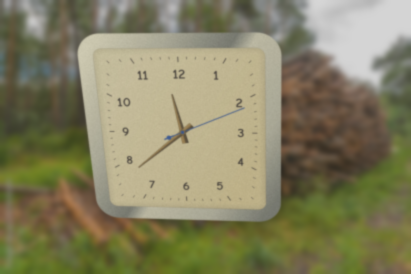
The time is 11h38m11s
